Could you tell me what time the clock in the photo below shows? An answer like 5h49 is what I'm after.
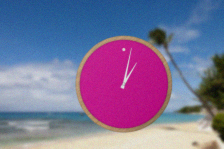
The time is 1h02
